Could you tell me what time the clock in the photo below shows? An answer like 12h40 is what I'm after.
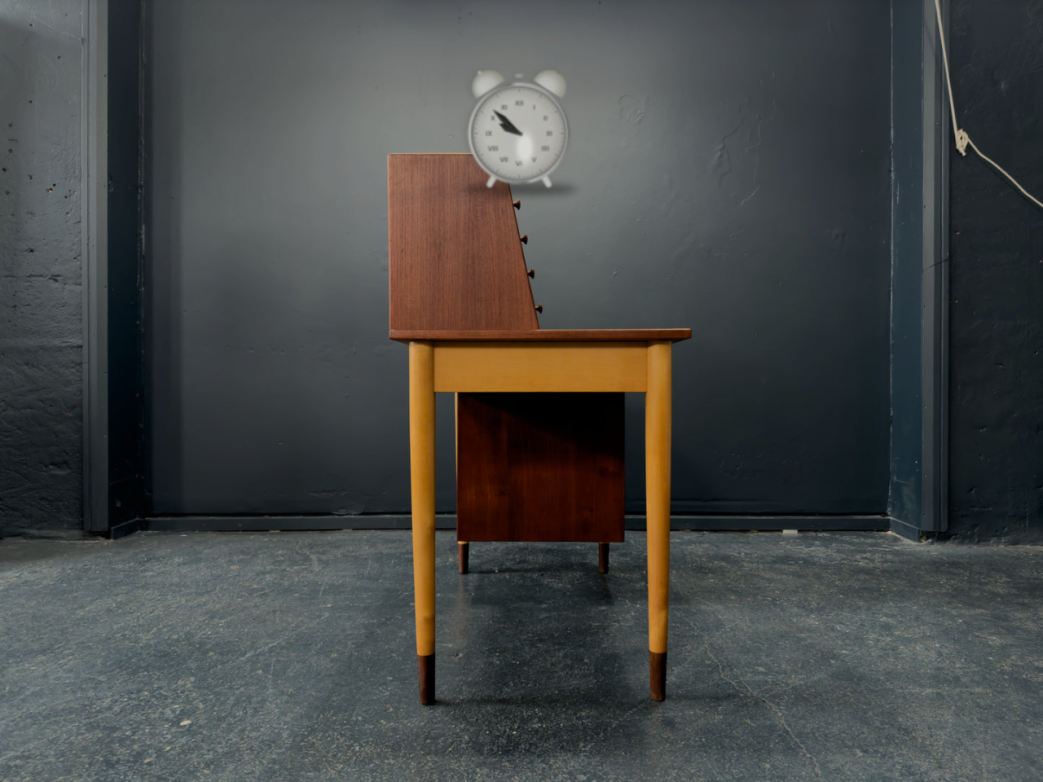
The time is 9h52
